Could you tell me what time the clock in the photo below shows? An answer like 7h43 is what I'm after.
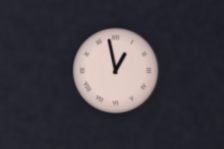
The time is 12h58
